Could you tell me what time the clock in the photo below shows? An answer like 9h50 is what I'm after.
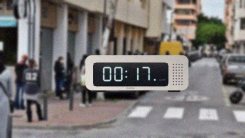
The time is 0h17
